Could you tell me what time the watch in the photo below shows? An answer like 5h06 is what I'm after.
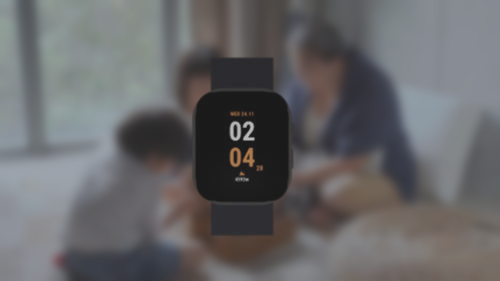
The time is 2h04
